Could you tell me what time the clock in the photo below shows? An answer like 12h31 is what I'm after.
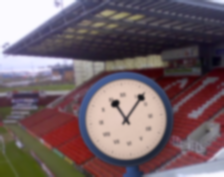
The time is 11h07
